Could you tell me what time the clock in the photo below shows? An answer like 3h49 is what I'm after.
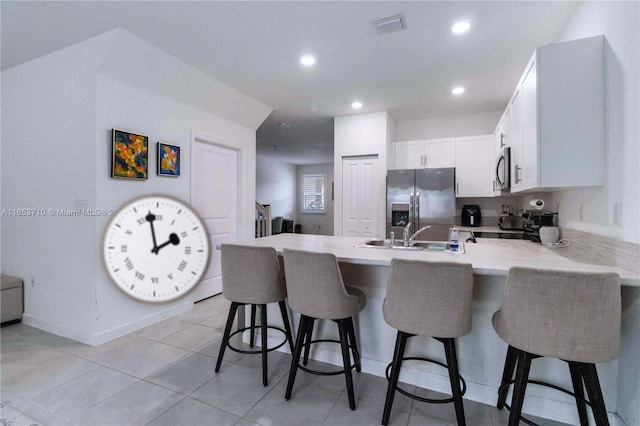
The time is 1h58
